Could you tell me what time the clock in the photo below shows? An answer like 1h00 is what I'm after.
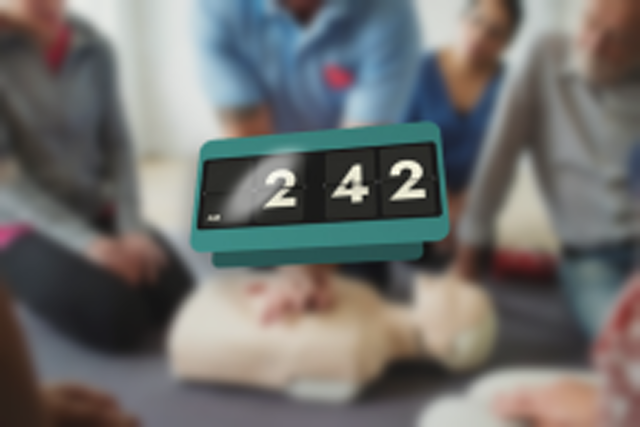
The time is 2h42
